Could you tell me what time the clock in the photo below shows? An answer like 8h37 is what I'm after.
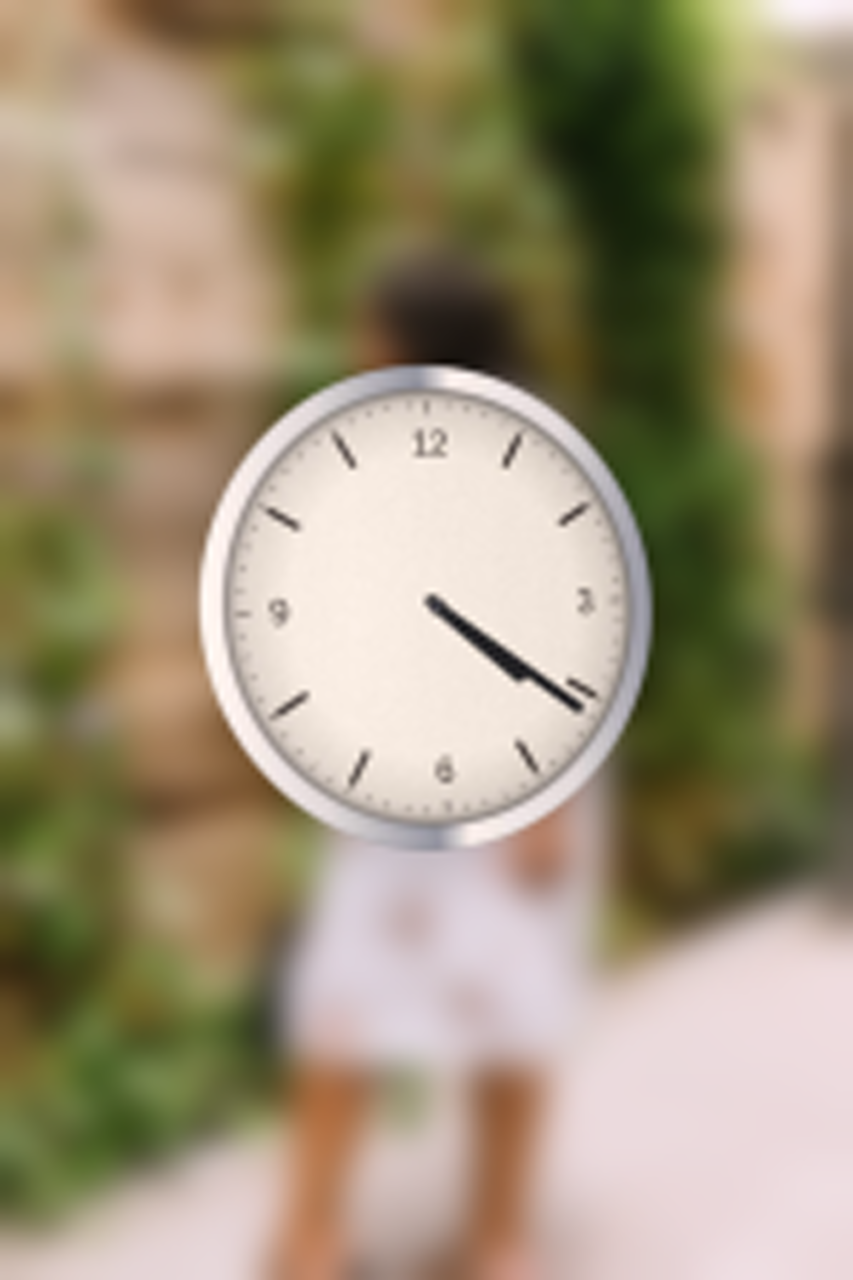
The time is 4h21
